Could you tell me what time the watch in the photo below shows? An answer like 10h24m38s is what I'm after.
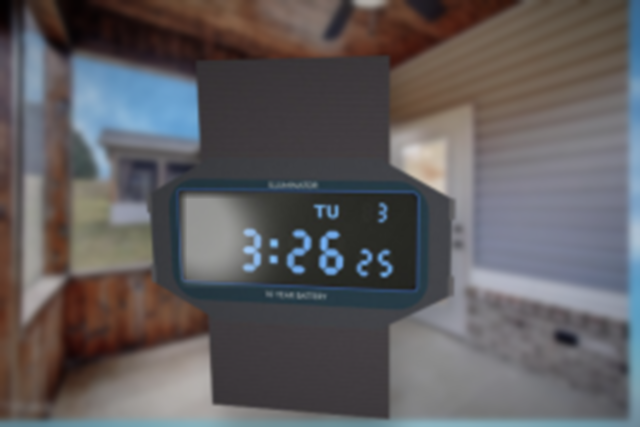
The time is 3h26m25s
